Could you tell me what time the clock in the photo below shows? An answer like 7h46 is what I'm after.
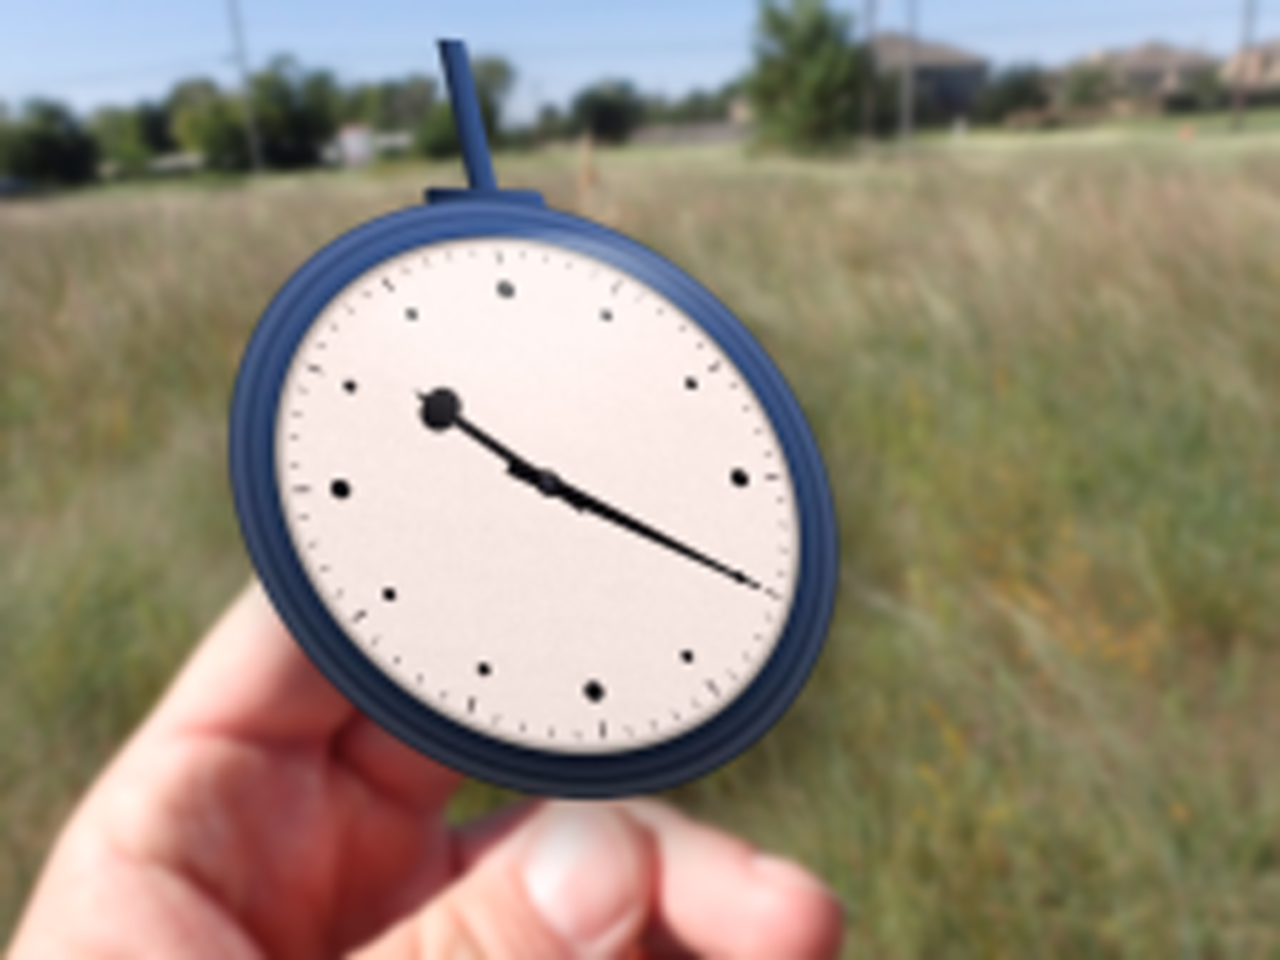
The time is 10h20
